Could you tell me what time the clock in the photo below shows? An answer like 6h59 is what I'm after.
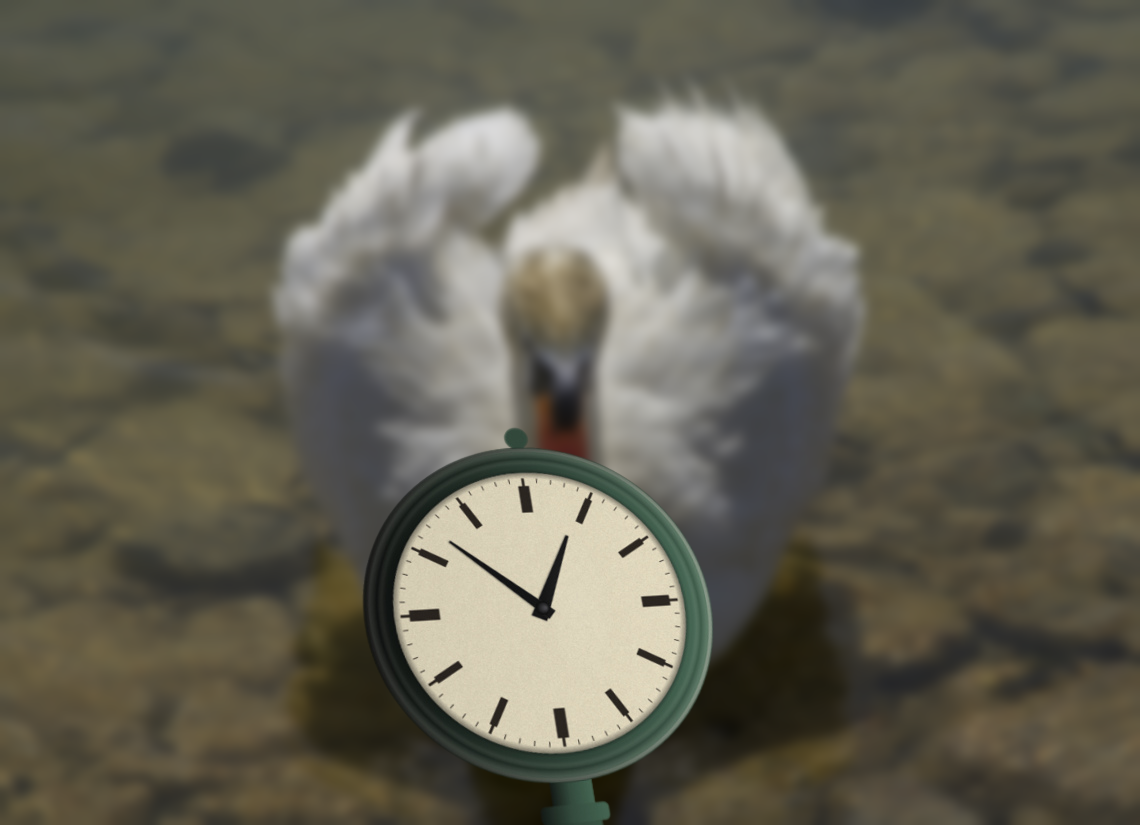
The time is 12h52
